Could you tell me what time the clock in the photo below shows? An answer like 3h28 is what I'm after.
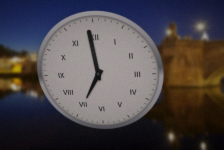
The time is 6h59
